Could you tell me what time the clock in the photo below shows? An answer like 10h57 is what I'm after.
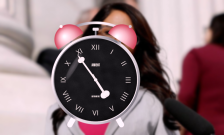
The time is 4h54
